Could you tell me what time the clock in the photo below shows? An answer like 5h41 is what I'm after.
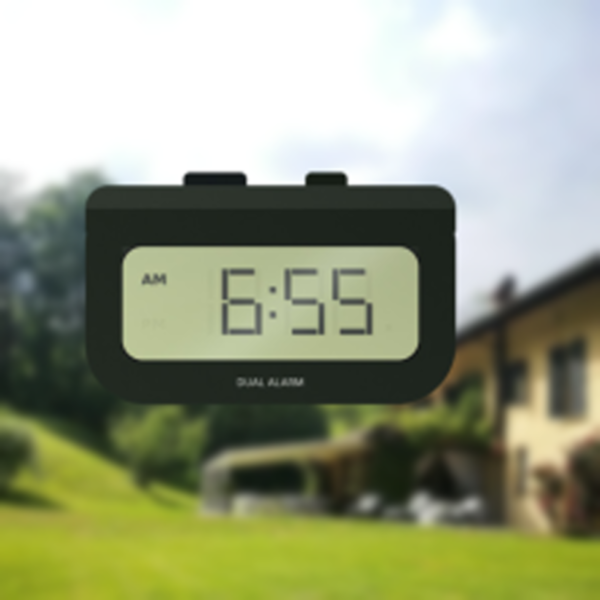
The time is 6h55
